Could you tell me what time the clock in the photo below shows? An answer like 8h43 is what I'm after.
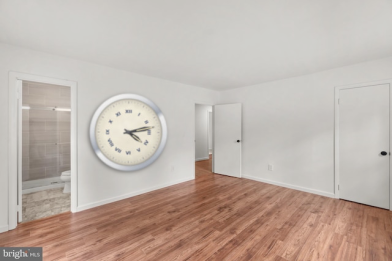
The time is 4h13
